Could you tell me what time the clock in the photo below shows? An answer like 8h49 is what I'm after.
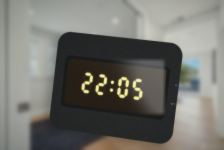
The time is 22h05
